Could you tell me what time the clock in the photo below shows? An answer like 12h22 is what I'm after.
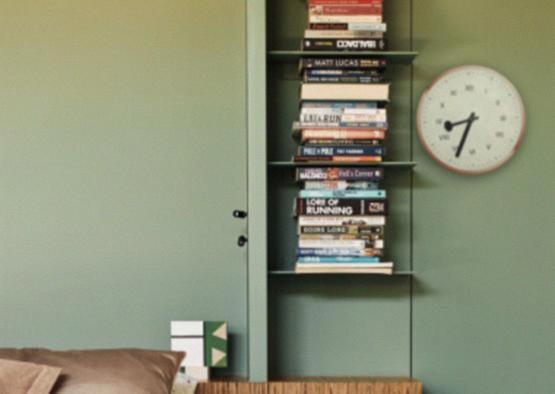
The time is 8h34
